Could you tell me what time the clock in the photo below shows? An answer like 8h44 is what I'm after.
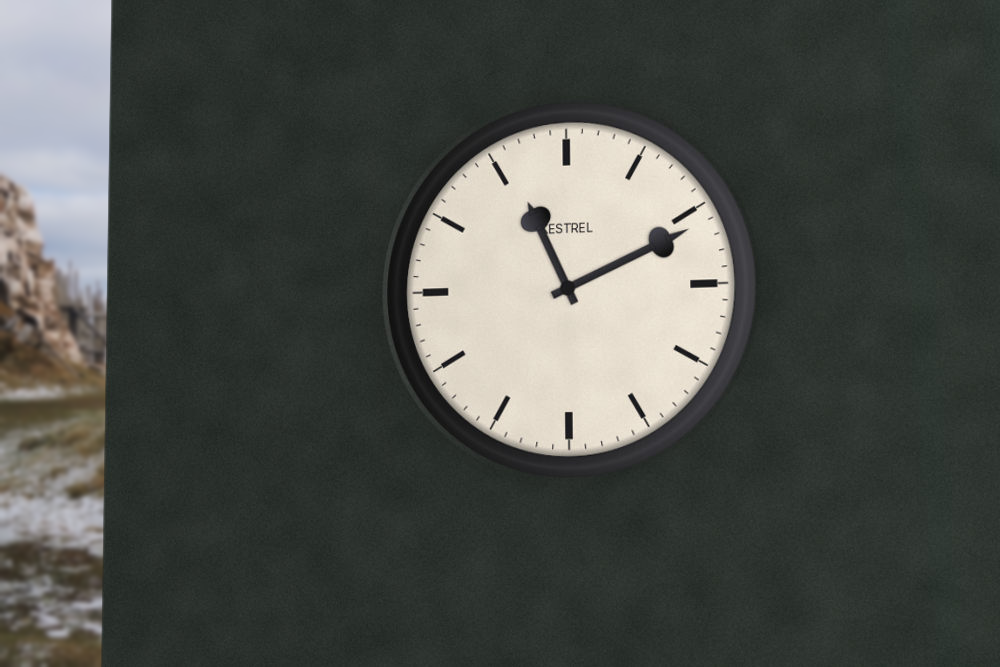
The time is 11h11
